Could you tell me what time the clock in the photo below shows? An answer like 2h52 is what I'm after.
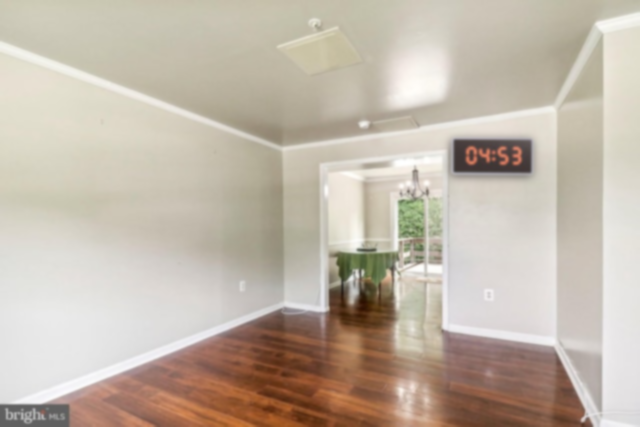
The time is 4h53
